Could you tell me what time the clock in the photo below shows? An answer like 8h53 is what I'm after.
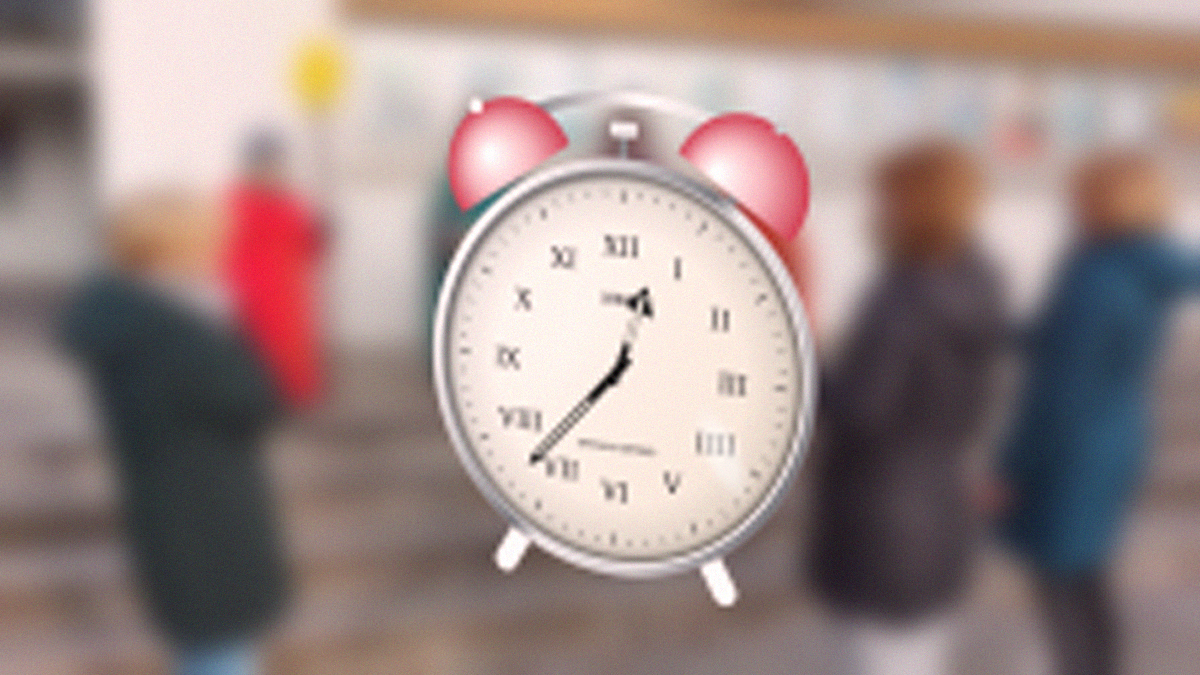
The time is 12h37
